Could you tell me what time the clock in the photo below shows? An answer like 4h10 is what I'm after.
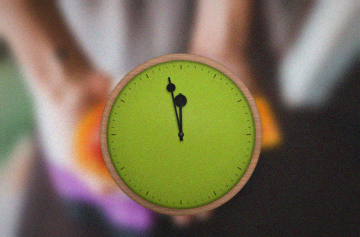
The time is 11h58
